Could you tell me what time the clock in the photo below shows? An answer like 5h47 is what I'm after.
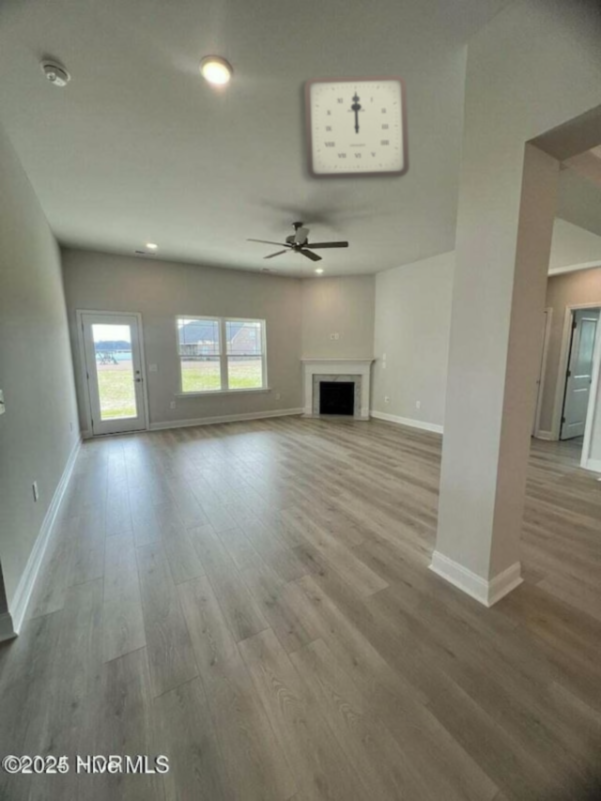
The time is 12h00
